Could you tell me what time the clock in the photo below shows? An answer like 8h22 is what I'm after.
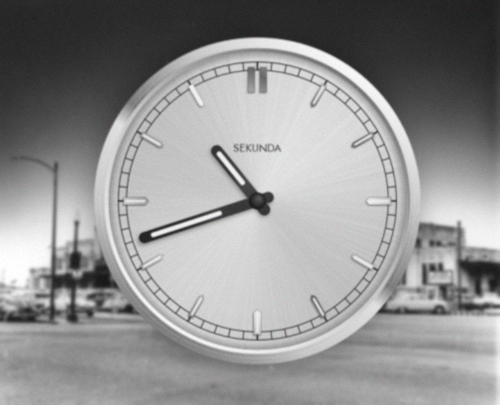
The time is 10h42
